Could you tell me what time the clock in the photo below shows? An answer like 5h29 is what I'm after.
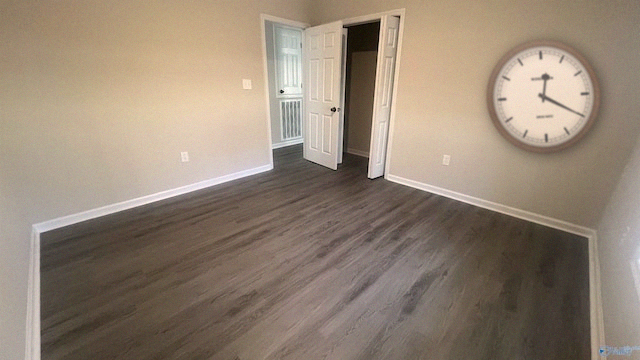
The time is 12h20
